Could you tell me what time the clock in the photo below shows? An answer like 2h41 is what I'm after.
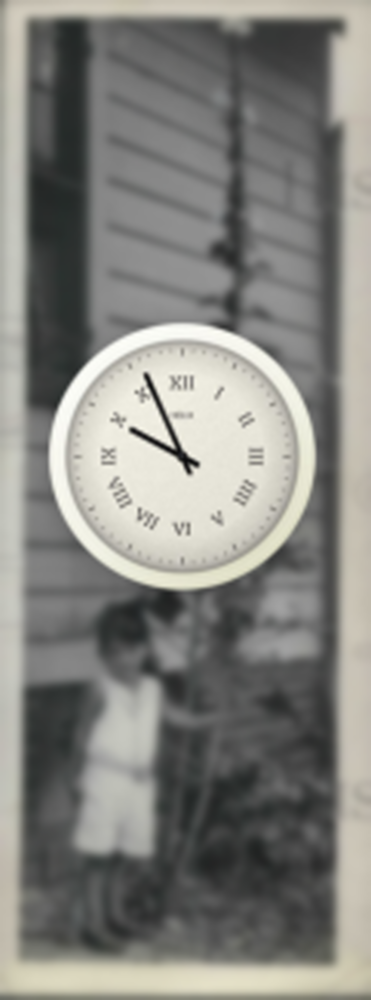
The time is 9h56
